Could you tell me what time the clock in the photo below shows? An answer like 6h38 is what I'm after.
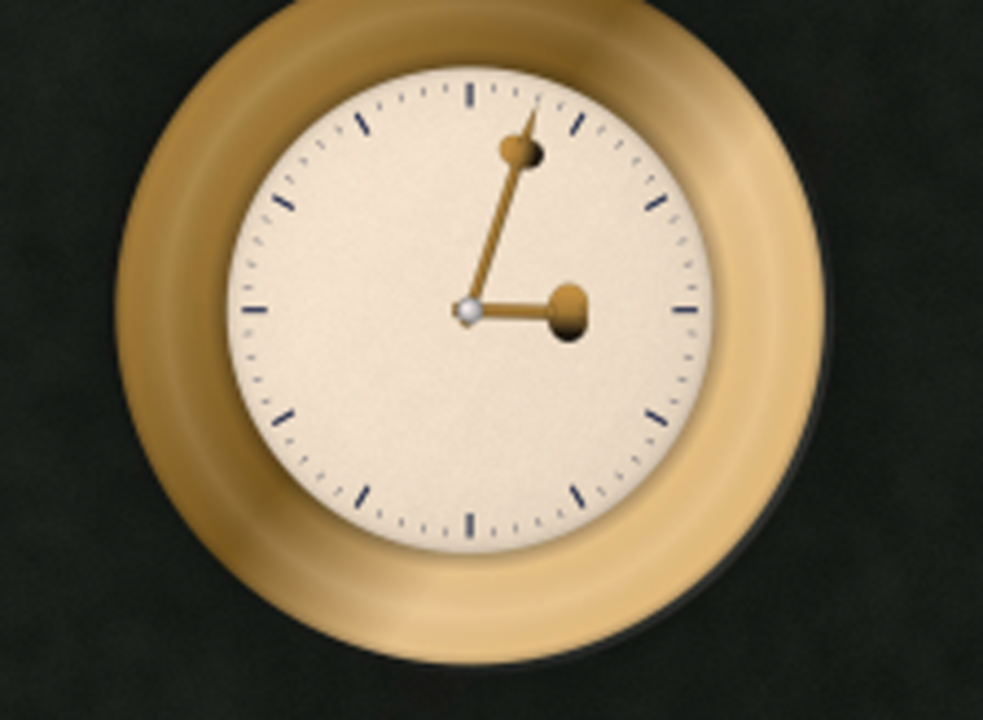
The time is 3h03
